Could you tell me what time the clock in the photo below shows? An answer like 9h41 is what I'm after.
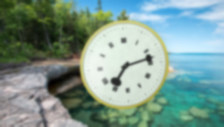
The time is 7h13
